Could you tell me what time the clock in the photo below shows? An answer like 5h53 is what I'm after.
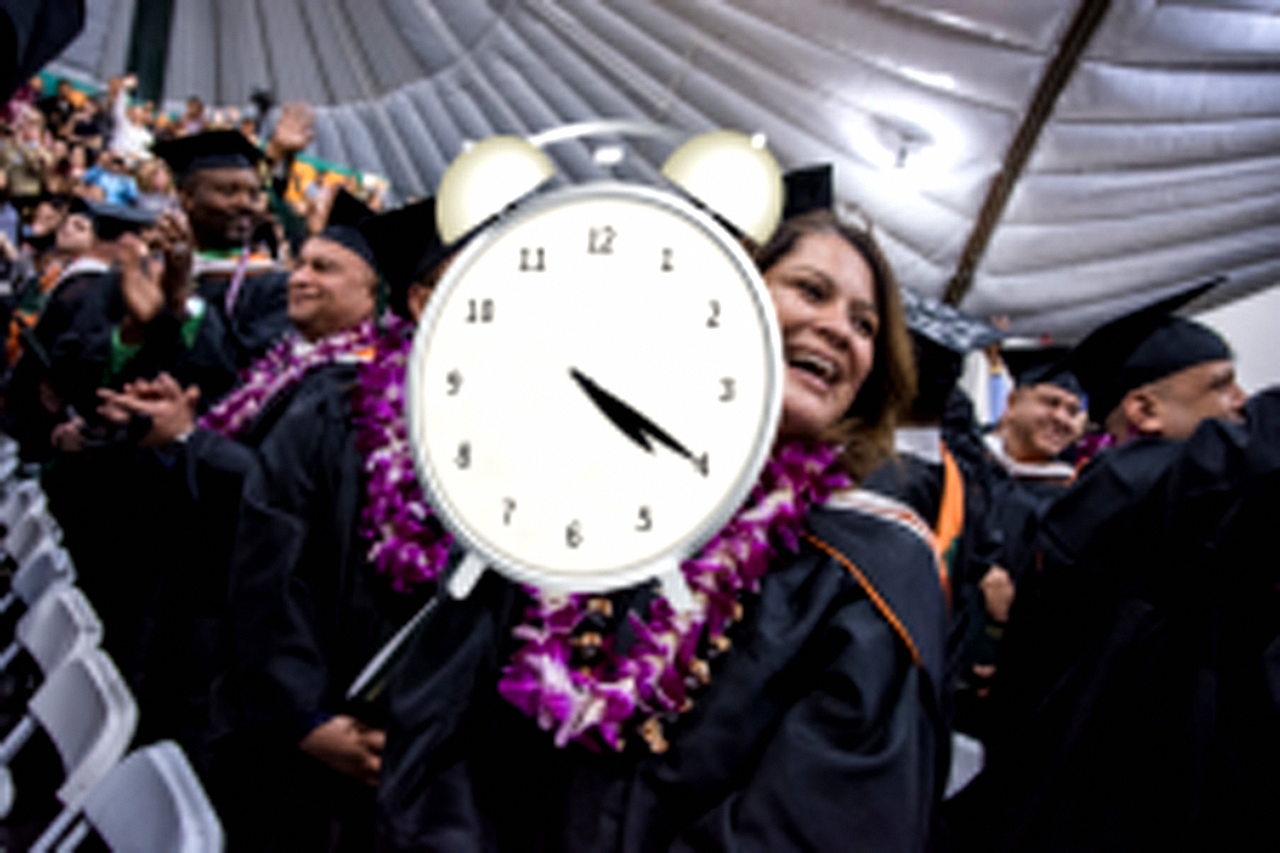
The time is 4h20
